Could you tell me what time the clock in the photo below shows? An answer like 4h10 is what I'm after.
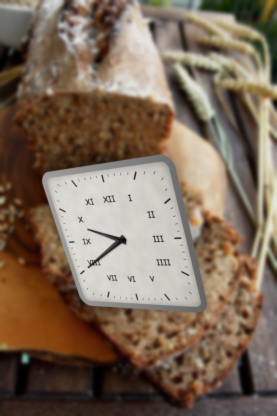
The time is 9h40
